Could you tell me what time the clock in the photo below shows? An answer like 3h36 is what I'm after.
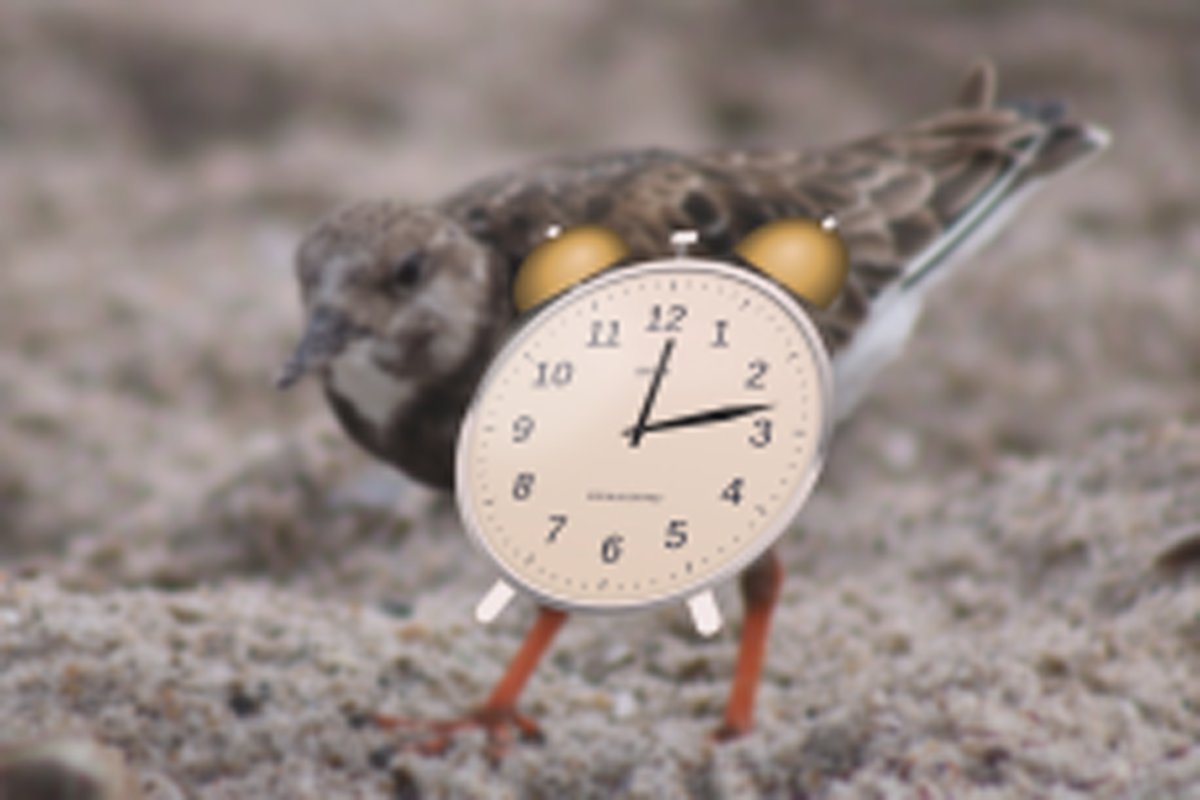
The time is 12h13
